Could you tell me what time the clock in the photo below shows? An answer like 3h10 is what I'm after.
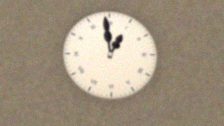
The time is 12h59
